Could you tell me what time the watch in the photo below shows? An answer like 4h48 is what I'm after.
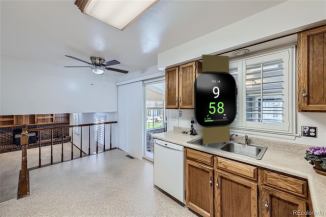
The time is 9h58
